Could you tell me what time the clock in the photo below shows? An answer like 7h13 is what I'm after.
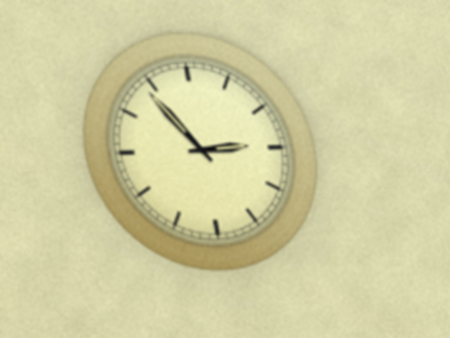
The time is 2h54
